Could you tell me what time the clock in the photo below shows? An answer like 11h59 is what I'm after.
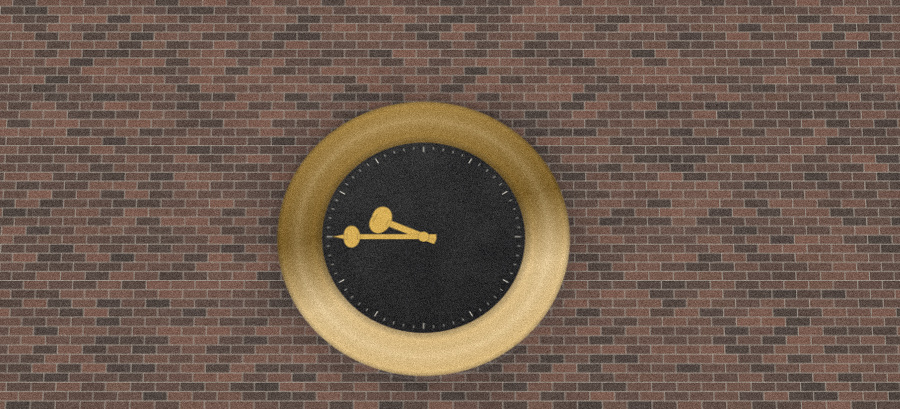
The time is 9h45
